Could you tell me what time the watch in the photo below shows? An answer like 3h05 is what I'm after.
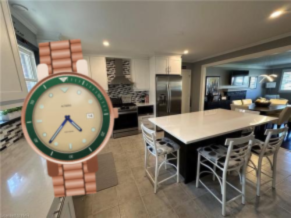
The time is 4h37
